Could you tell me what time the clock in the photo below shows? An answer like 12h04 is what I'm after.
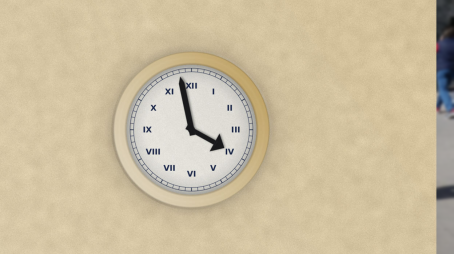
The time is 3h58
